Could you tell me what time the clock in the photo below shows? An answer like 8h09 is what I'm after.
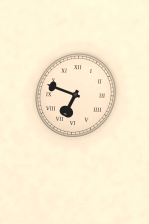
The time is 6h48
